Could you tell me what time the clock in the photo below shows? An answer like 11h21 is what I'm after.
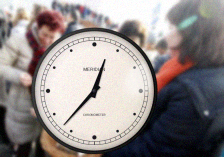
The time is 12h37
